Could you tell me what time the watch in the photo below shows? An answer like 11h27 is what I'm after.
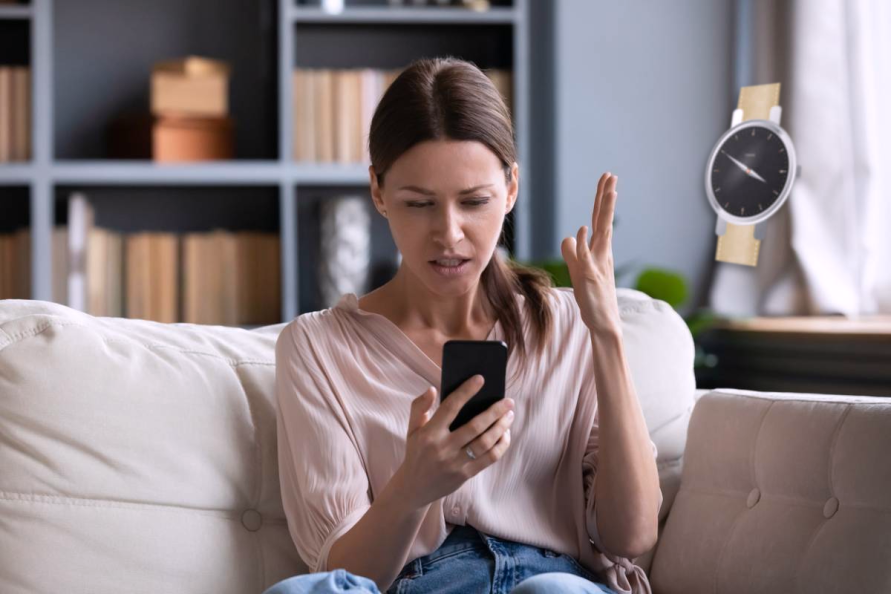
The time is 3h50
